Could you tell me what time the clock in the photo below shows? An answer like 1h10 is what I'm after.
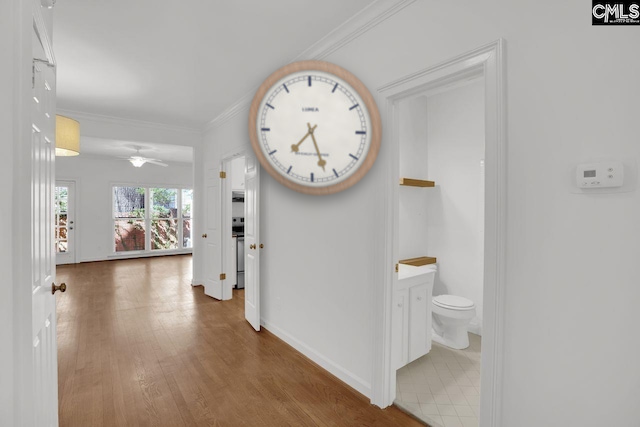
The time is 7h27
